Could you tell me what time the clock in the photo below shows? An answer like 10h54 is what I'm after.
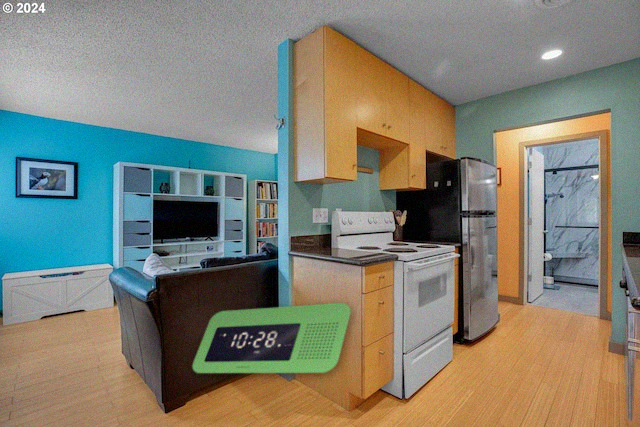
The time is 10h28
